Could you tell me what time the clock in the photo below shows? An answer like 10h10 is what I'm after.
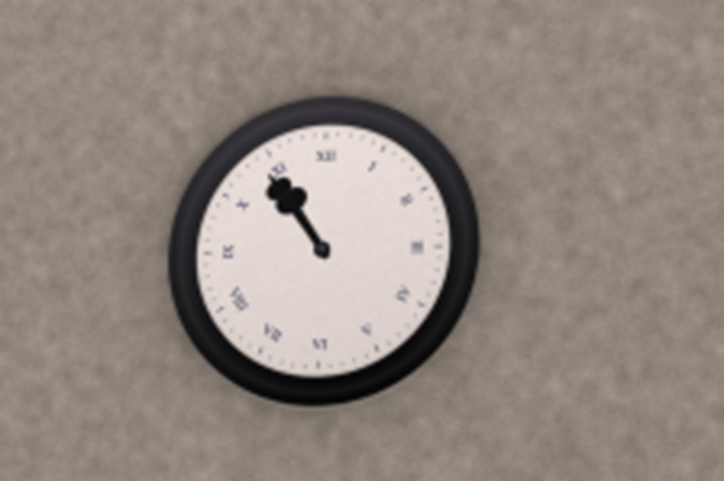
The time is 10h54
